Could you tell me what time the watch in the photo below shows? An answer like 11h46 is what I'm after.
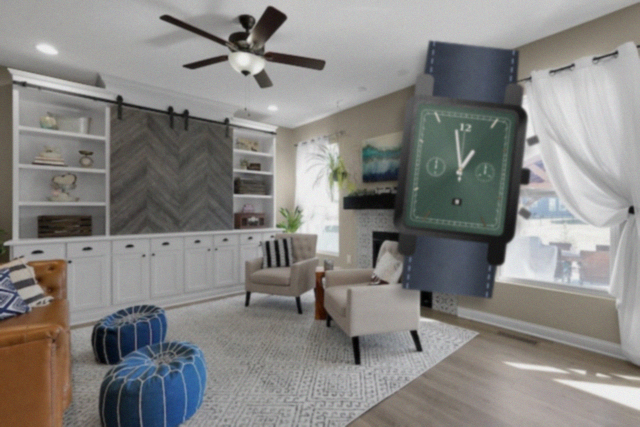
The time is 12h58
